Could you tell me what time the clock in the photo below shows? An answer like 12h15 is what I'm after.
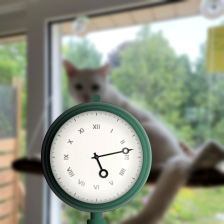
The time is 5h13
